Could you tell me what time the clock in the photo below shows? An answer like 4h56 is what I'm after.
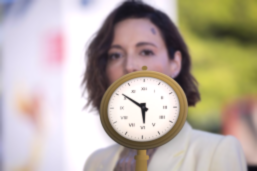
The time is 5h51
